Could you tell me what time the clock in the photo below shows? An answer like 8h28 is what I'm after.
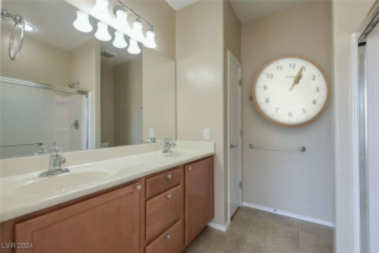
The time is 1h04
